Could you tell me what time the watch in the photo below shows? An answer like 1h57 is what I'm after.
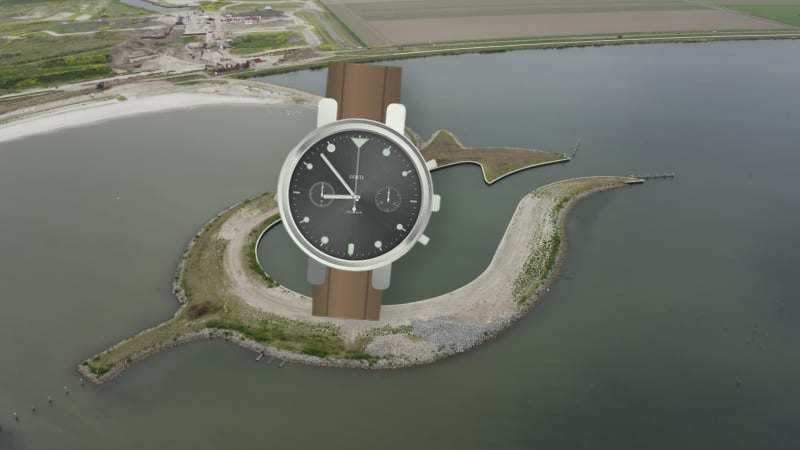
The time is 8h53
